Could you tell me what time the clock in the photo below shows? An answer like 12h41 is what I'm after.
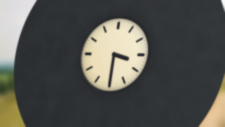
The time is 3h30
